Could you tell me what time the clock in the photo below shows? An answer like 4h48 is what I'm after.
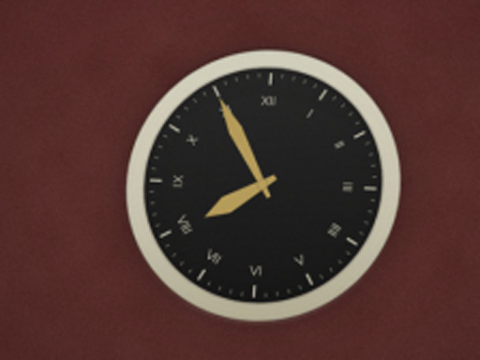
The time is 7h55
